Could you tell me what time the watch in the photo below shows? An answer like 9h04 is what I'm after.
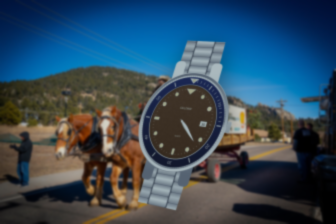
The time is 4h22
